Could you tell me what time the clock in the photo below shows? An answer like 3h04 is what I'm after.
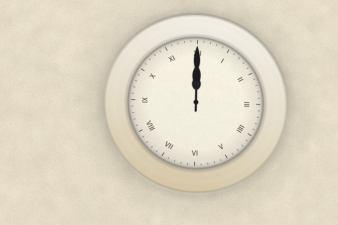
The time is 12h00
